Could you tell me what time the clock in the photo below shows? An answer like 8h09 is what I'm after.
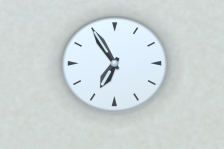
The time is 6h55
